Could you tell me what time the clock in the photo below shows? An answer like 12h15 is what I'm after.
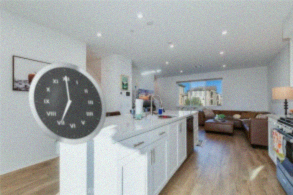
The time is 7h00
